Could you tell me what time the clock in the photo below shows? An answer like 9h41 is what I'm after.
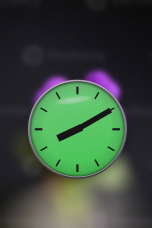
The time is 8h10
